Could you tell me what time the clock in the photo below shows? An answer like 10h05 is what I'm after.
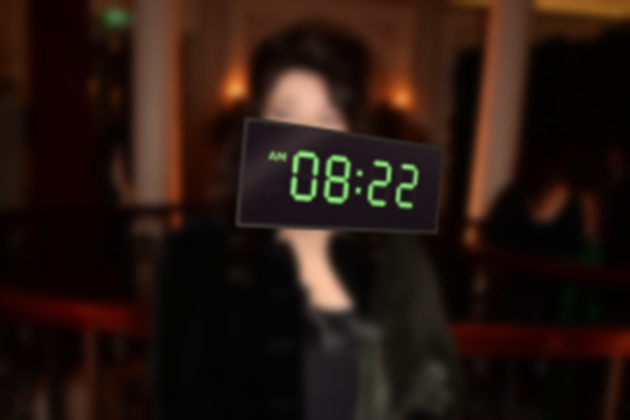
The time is 8h22
